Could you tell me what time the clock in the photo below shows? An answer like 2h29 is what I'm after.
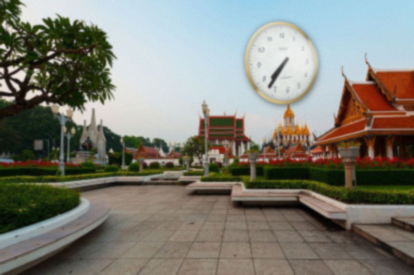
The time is 7h37
